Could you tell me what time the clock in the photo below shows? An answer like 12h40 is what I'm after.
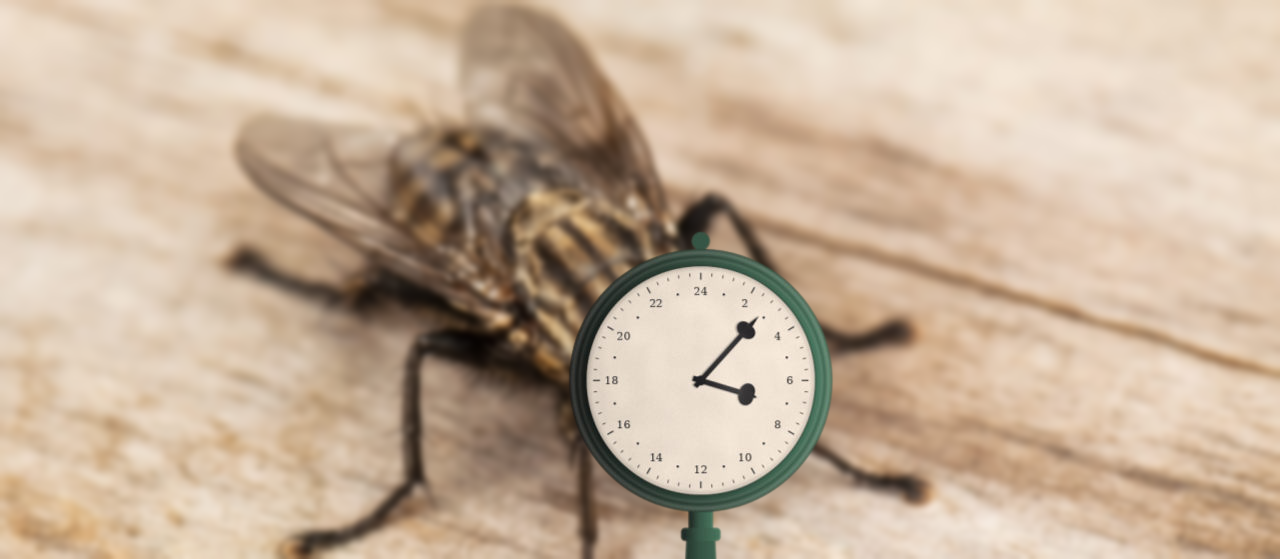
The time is 7h07
